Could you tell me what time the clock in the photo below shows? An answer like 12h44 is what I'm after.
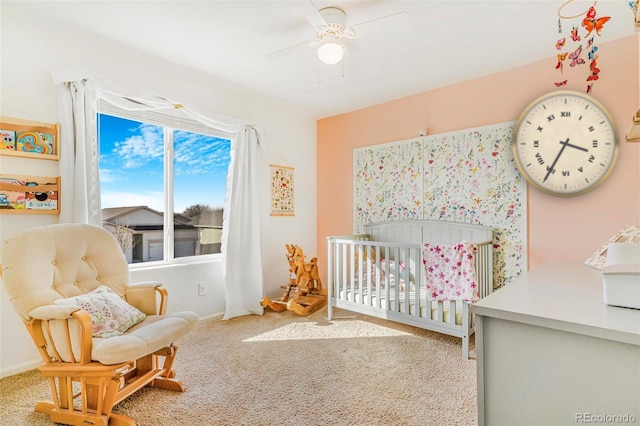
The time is 3h35
